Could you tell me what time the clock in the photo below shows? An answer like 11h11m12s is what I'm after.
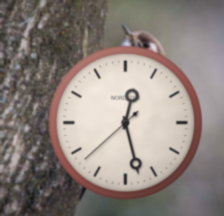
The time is 12h27m38s
